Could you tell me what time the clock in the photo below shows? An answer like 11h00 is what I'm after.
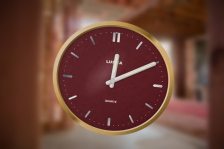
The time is 12h10
